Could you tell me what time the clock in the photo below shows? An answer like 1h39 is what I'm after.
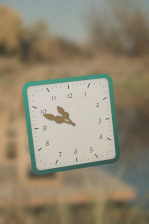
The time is 10h49
